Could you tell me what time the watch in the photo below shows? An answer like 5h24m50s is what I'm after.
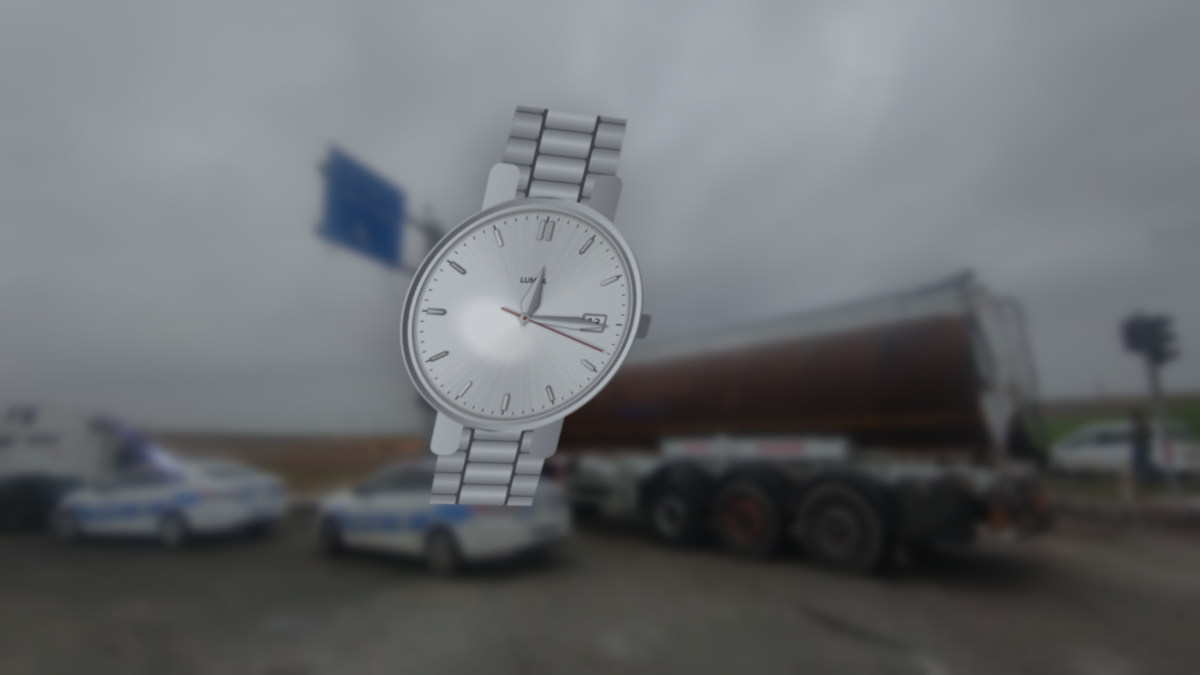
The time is 12h15m18s
